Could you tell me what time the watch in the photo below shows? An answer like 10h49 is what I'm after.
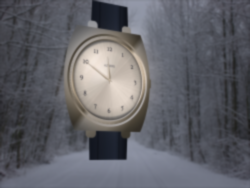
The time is 11h50
